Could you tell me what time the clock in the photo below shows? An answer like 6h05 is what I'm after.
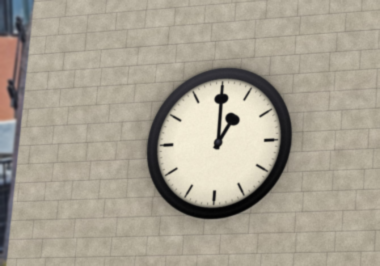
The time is 1h00
